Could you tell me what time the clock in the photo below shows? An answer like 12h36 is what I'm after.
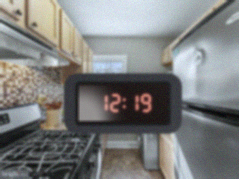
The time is 12h19
